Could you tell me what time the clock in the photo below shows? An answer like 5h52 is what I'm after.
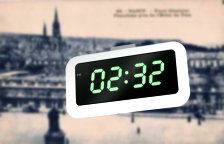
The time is 2h32
